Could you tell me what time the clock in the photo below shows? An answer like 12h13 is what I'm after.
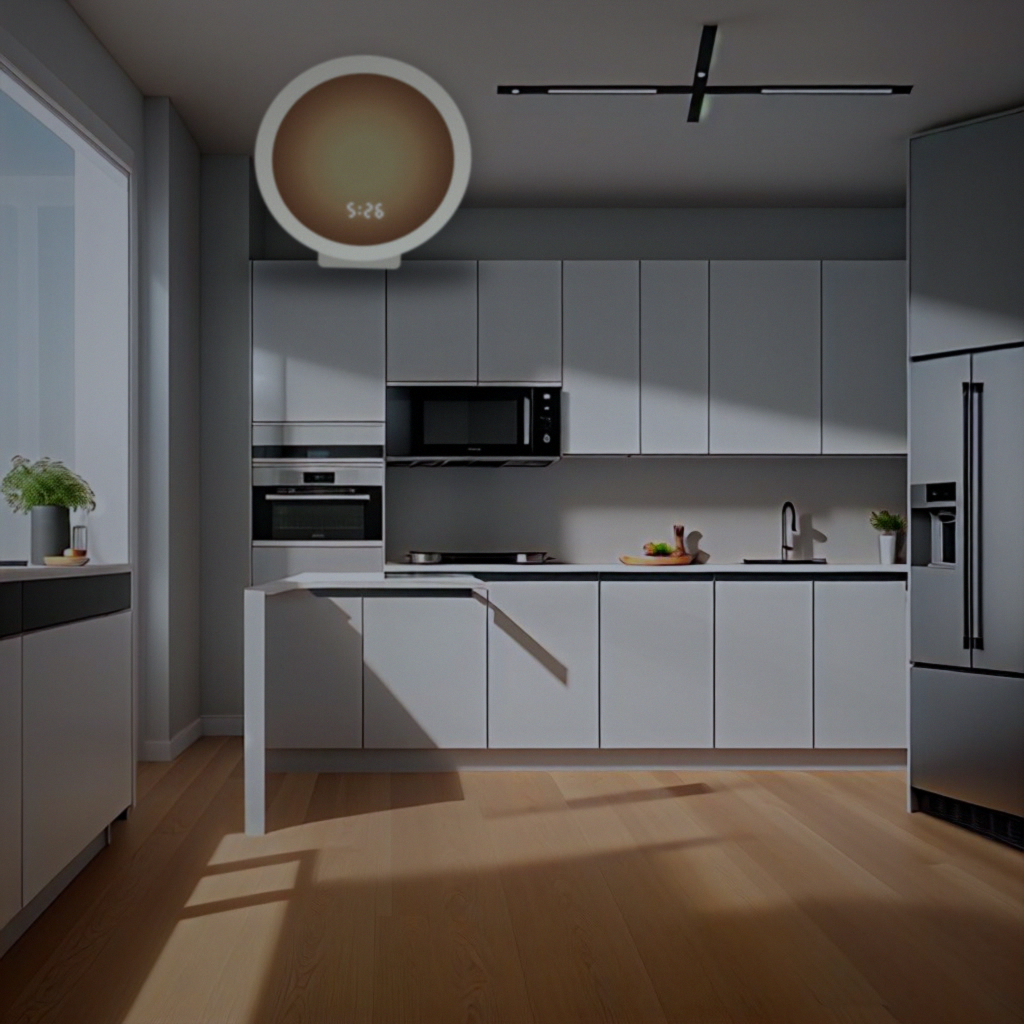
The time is 5h26
